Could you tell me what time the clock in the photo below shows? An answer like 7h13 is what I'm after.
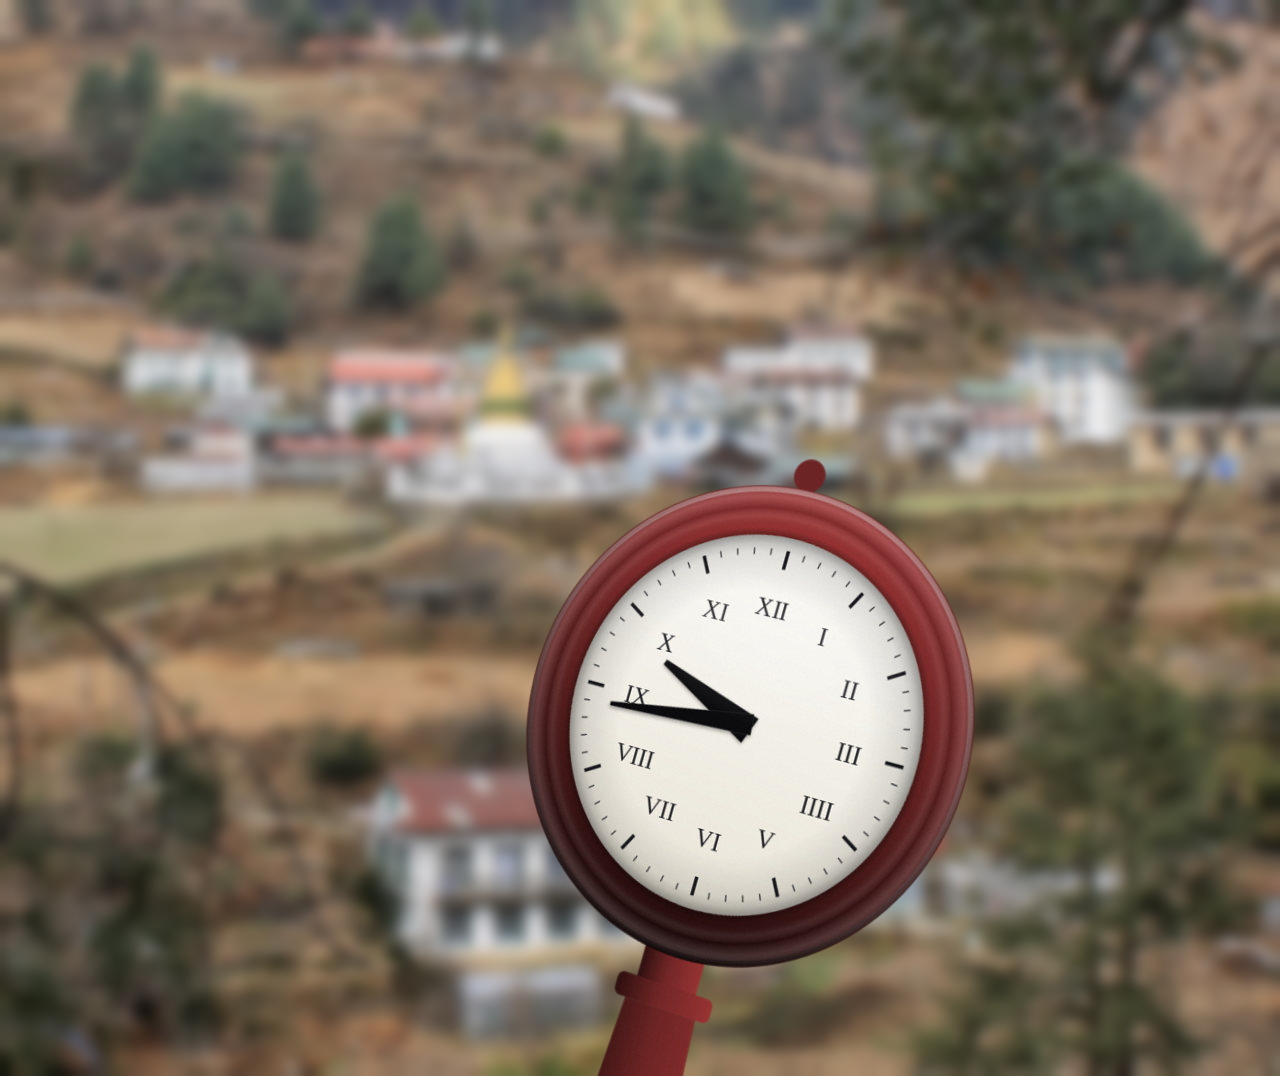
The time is 9h44
